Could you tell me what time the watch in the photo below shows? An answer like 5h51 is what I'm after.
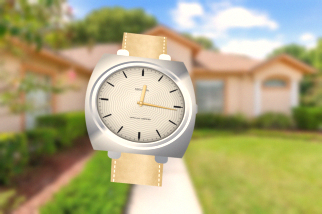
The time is 12h16
